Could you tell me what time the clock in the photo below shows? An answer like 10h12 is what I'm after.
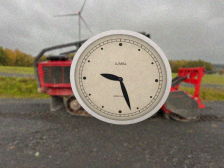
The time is 9h27
